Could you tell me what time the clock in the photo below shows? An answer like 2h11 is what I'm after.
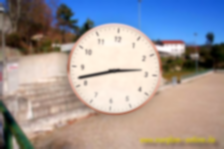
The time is 2h42
